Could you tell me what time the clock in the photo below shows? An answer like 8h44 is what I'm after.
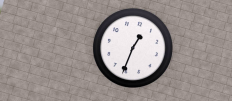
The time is 12h31
